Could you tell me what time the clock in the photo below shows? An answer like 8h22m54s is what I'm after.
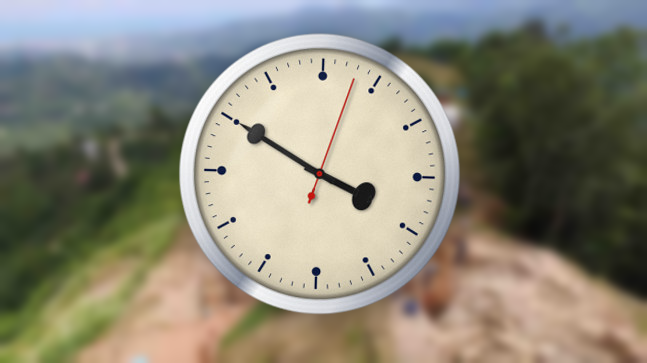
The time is 3h50m03s
